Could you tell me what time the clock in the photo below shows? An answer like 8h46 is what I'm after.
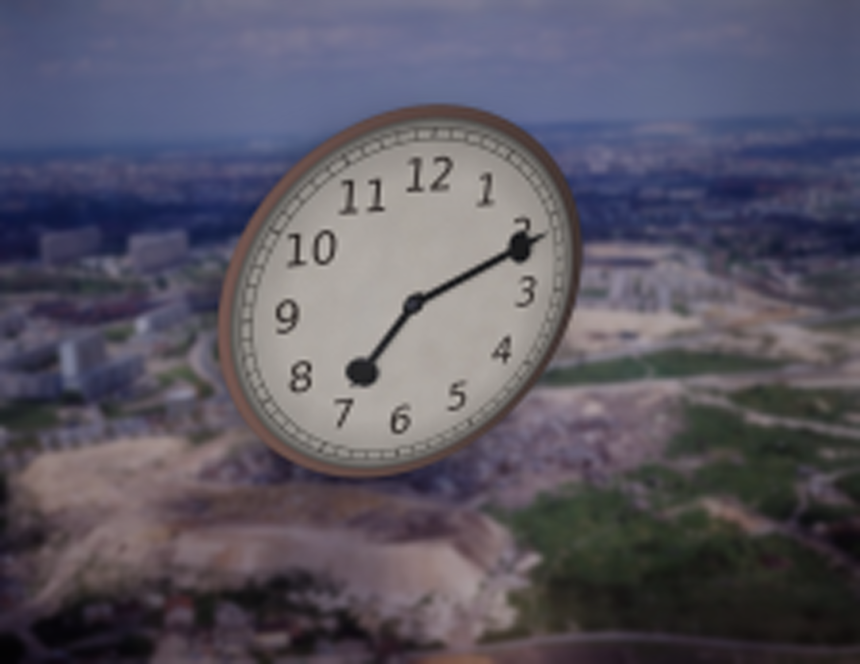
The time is 7h11
